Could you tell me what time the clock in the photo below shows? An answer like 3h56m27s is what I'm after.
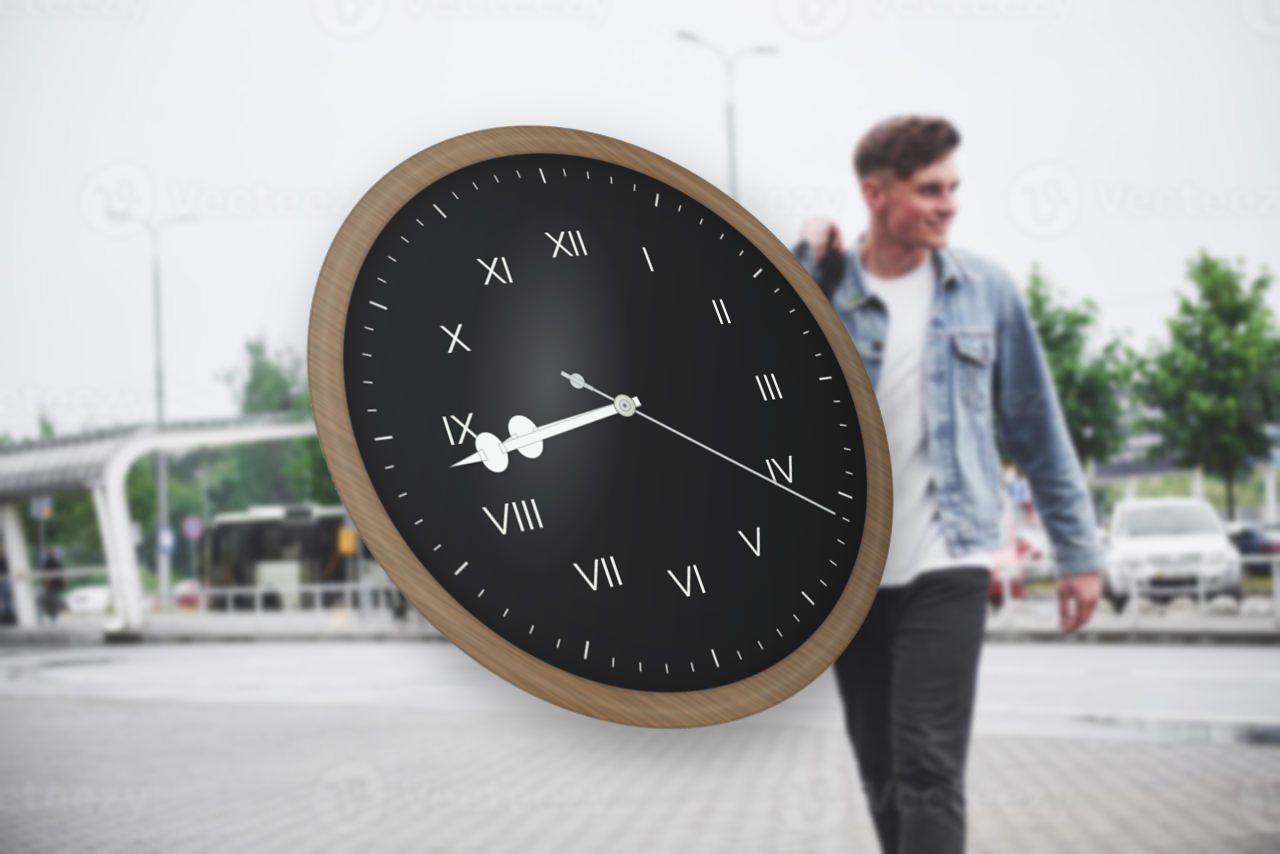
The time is 8h43m21s
